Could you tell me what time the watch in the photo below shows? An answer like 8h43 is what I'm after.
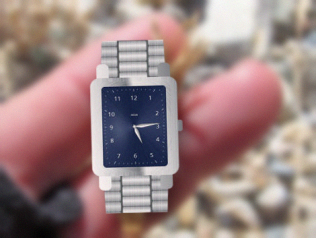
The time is 5h14
